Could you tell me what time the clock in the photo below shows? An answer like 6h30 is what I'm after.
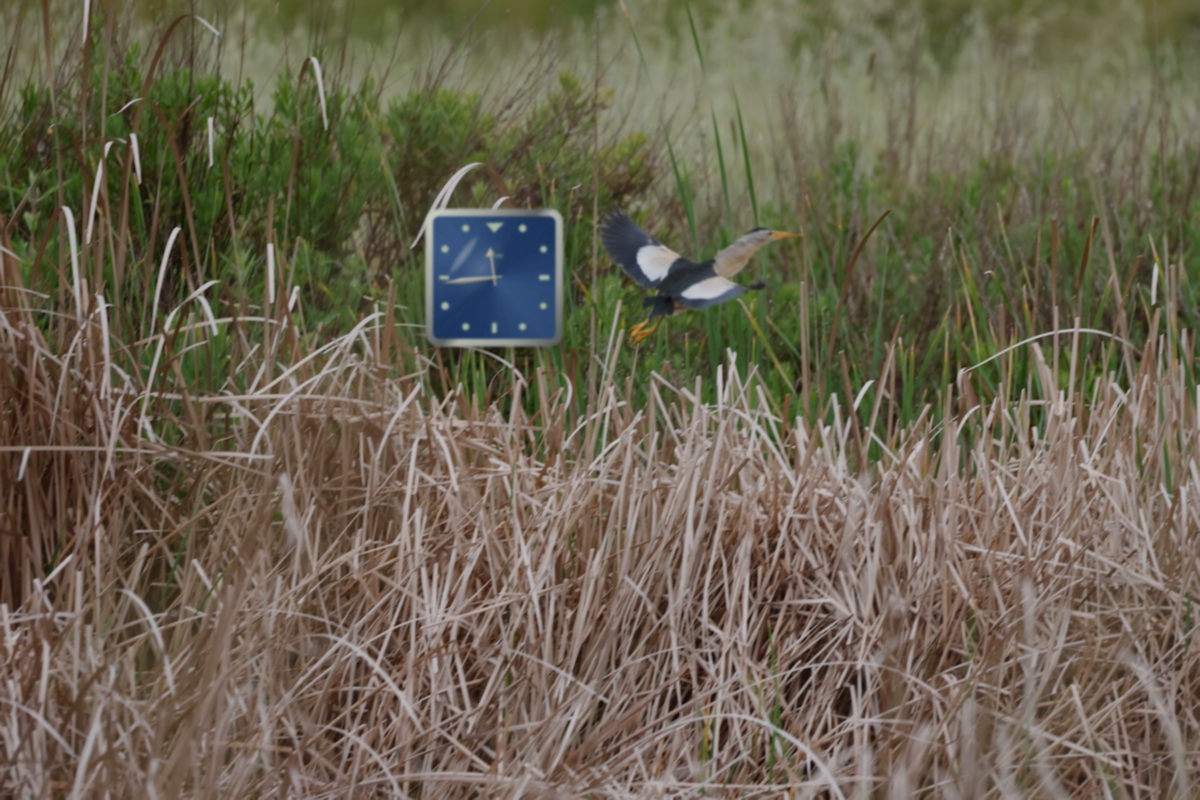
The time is 11h44
